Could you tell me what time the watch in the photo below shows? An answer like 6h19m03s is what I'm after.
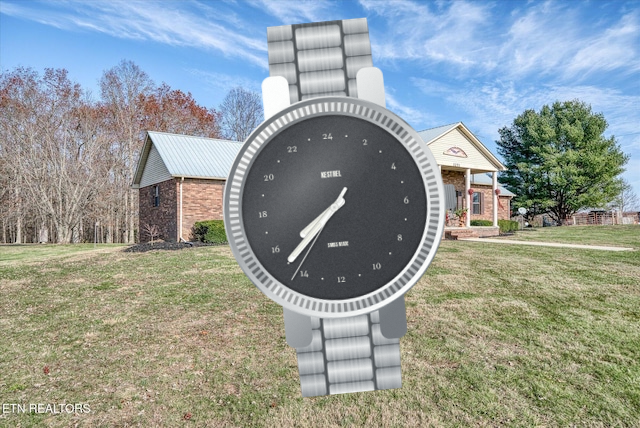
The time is 15h37m36s
